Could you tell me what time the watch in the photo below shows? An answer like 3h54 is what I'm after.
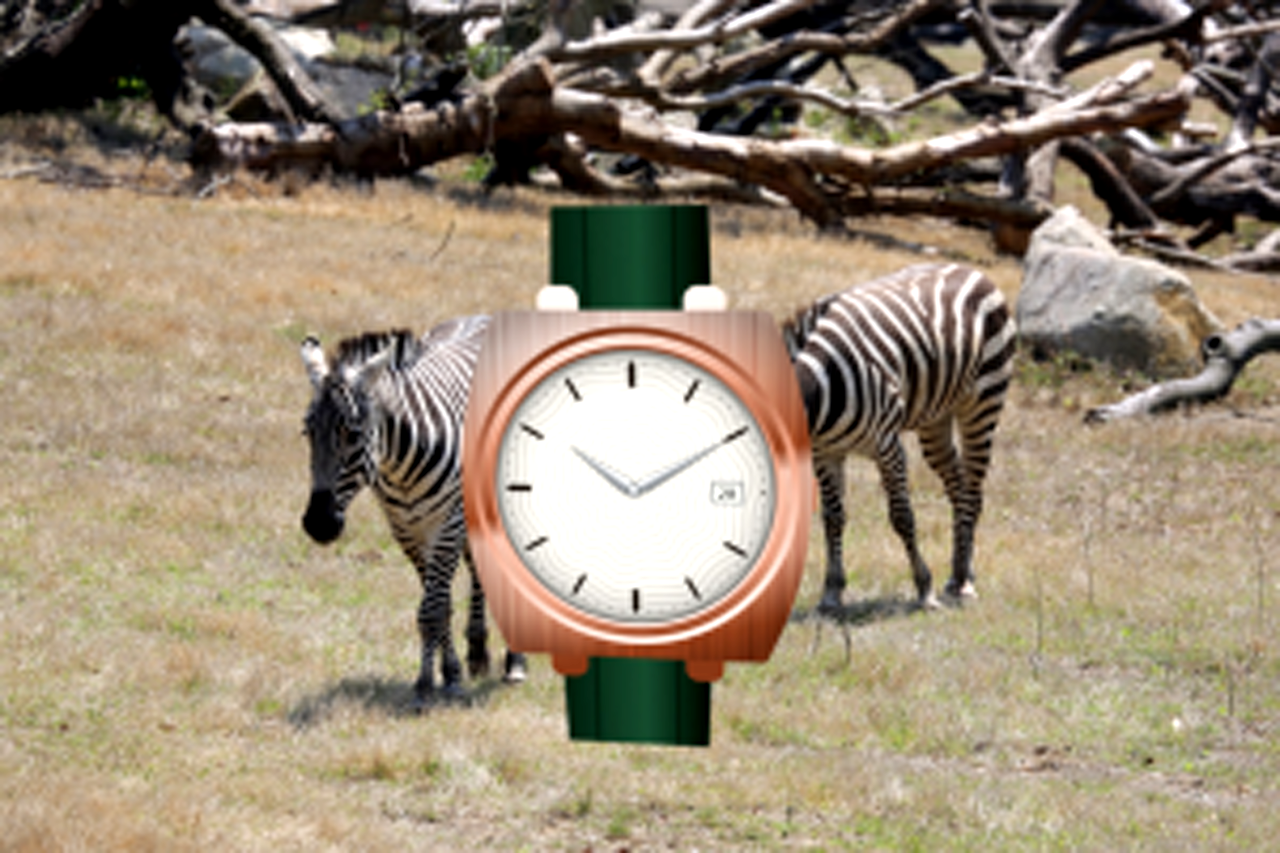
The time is 10h10
